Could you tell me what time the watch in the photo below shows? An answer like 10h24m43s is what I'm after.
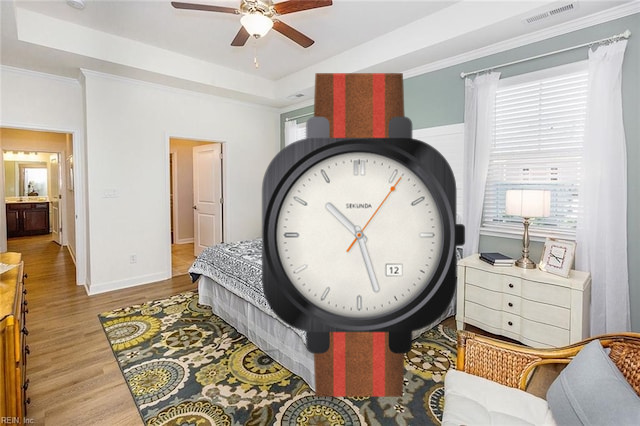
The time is 10h27m06s
